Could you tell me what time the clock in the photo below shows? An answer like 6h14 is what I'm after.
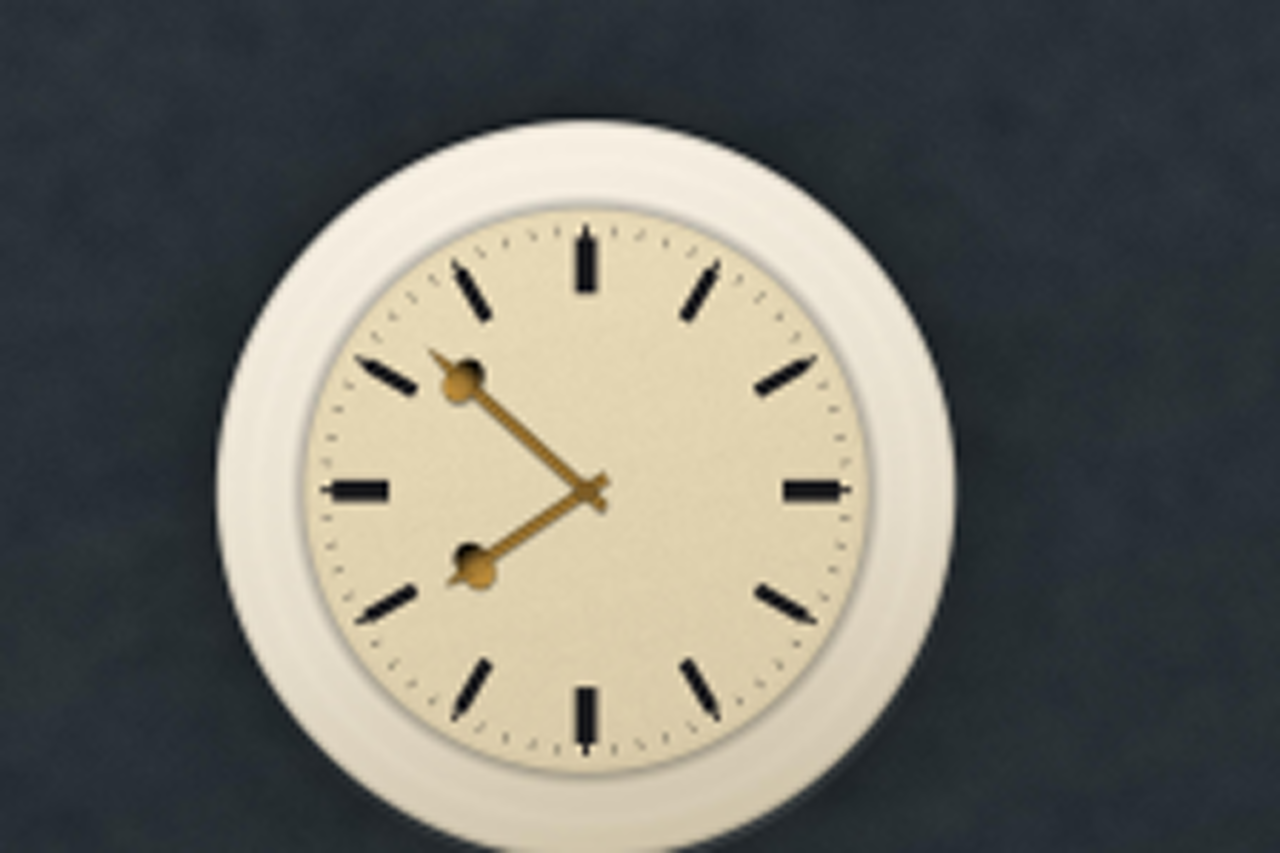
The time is 7h52
